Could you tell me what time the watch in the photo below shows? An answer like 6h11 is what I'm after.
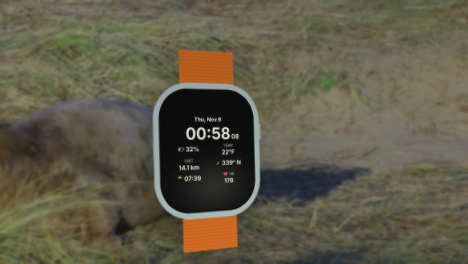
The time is 0h58
